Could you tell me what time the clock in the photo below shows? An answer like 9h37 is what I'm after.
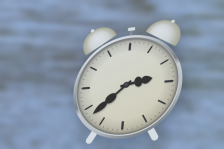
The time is 2h38
